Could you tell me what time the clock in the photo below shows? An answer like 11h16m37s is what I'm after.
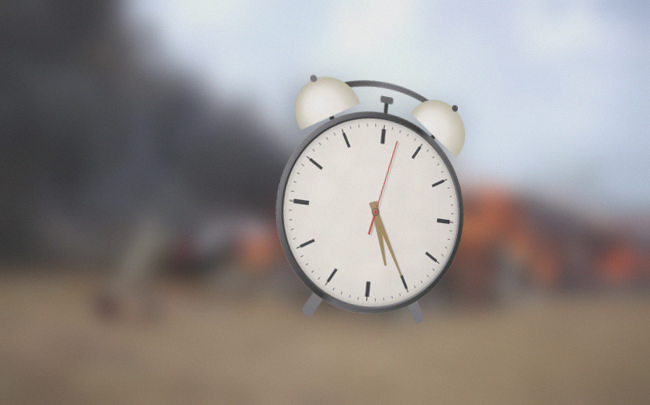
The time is 5h25m02s
